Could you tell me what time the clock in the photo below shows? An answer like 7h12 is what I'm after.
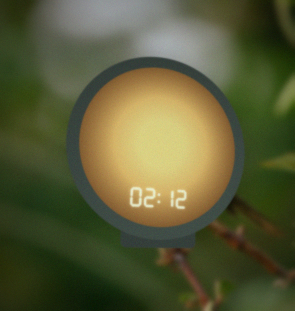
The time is 2h12
